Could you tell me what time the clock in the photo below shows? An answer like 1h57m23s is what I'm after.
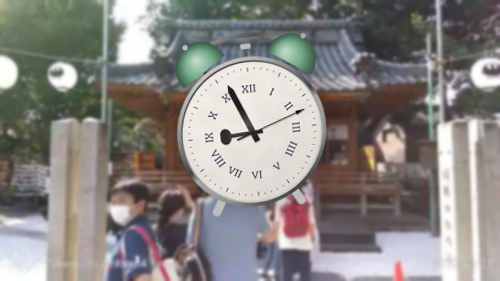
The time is 8h56m12s
